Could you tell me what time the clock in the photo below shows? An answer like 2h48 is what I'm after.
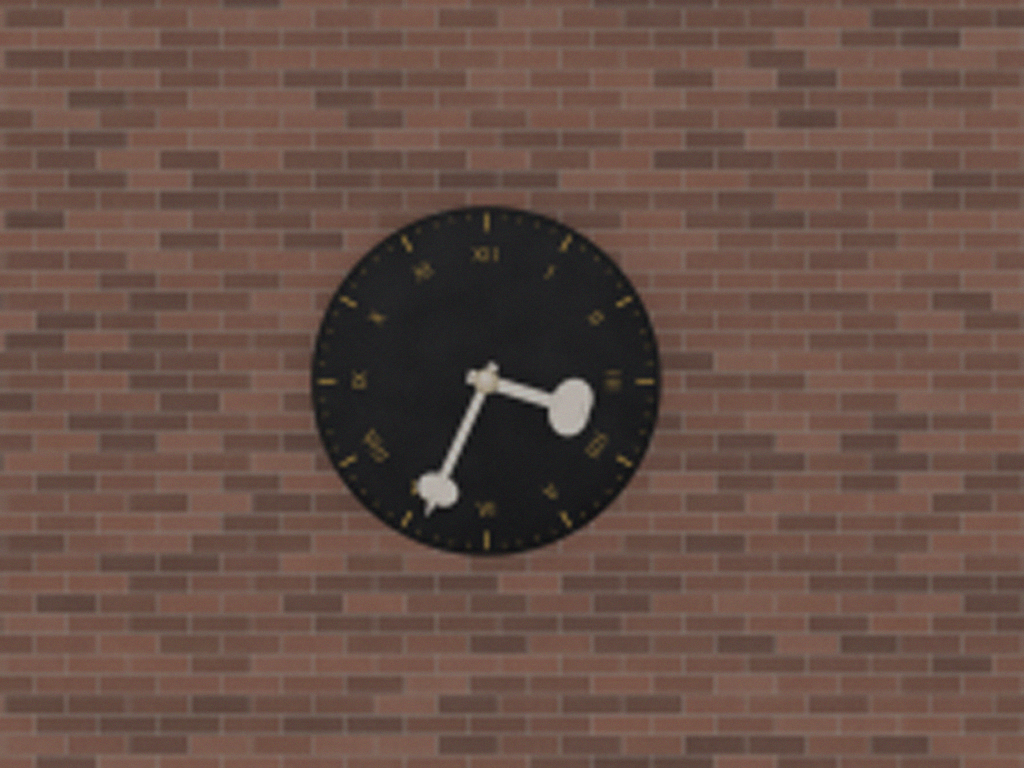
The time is 3h34
